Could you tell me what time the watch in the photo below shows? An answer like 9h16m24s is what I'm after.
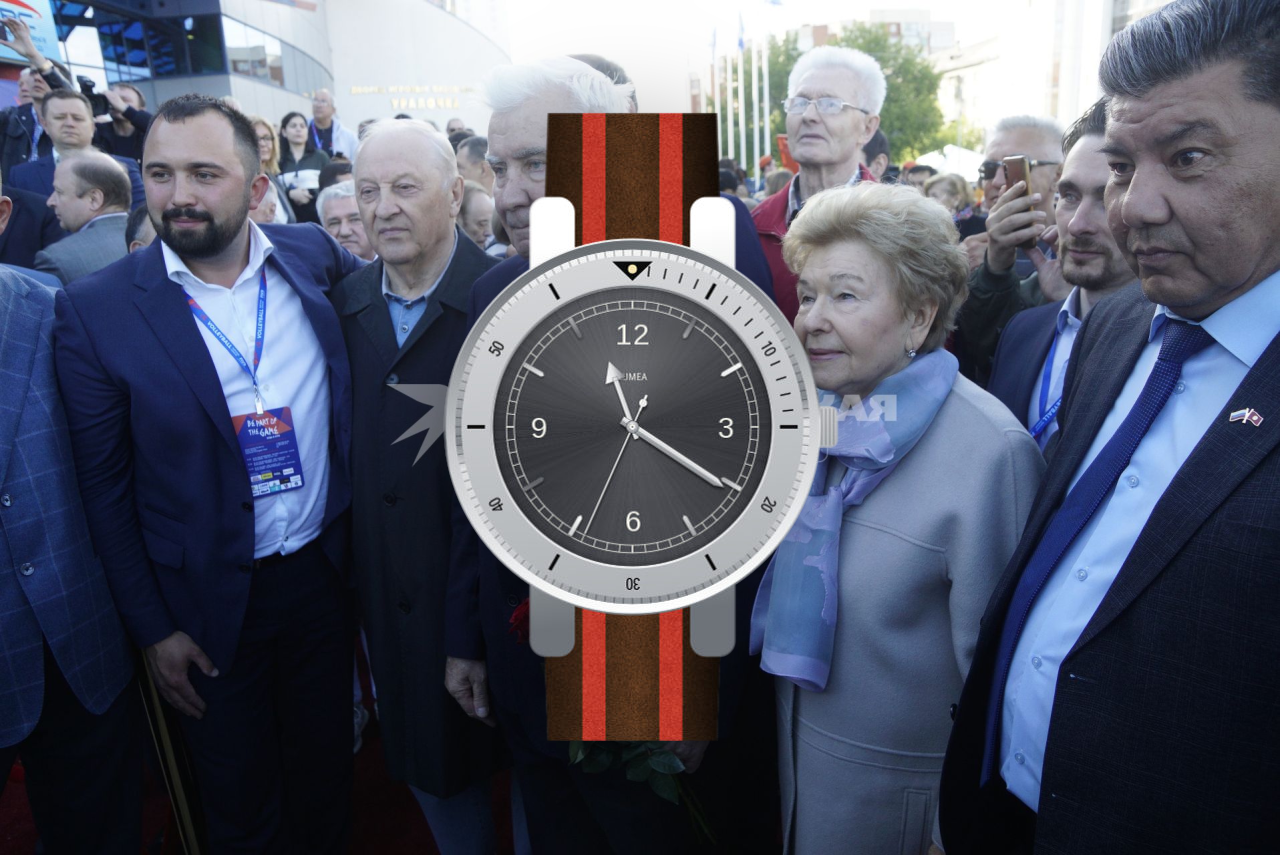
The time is 11h20m34s
